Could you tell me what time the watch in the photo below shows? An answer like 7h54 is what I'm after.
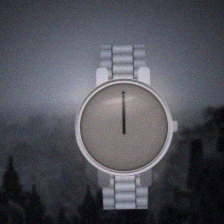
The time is 12h00
